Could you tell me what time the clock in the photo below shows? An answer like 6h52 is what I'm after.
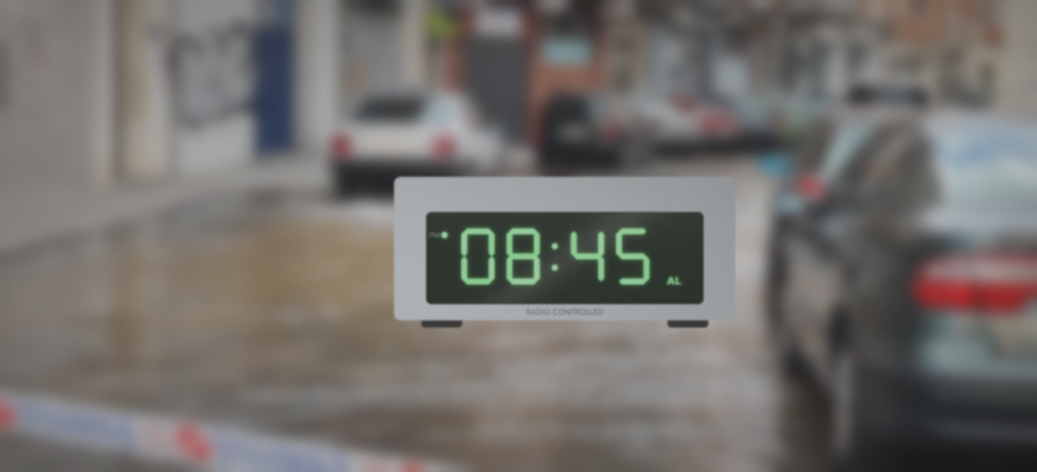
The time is 8h45
